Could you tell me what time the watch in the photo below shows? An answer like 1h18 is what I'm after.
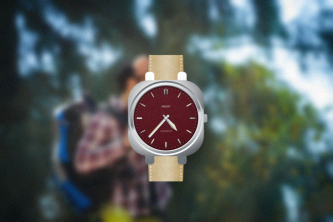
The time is 4h37
